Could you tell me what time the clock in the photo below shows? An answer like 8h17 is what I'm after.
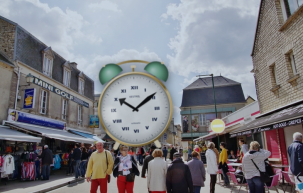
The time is 10h09
